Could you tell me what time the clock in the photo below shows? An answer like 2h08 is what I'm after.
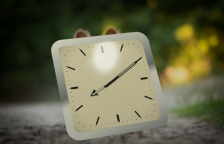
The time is 8h10
